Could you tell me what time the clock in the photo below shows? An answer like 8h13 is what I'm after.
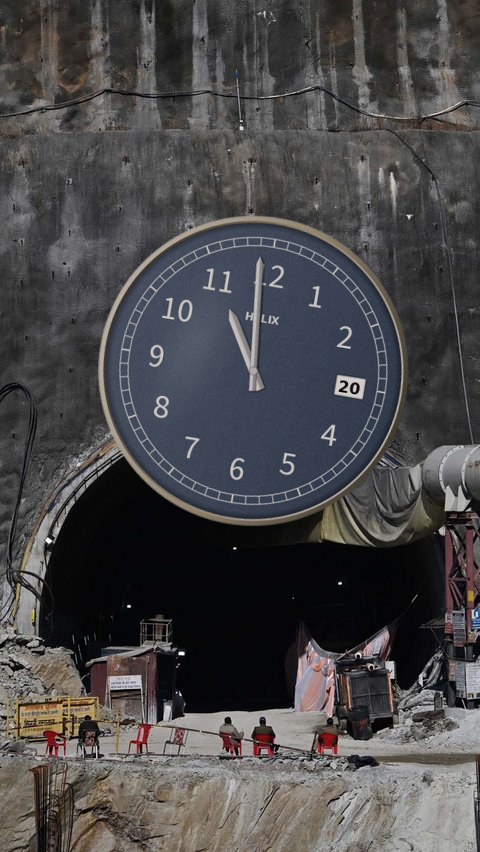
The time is 10h59
